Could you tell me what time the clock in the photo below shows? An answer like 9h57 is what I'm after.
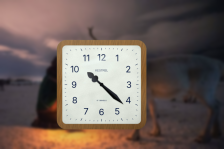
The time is 10h22
